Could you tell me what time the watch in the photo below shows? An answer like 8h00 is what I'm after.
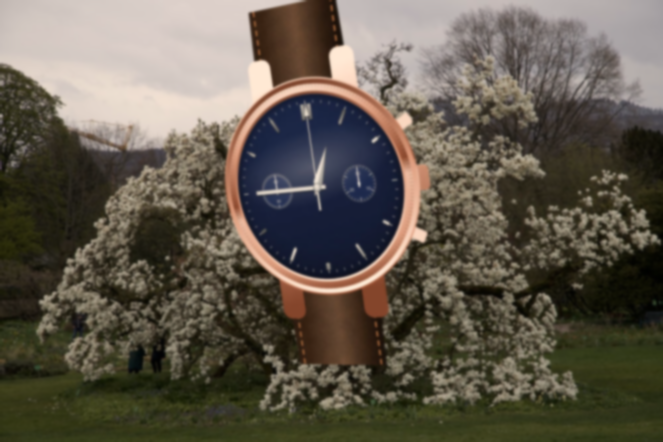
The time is 12h45
